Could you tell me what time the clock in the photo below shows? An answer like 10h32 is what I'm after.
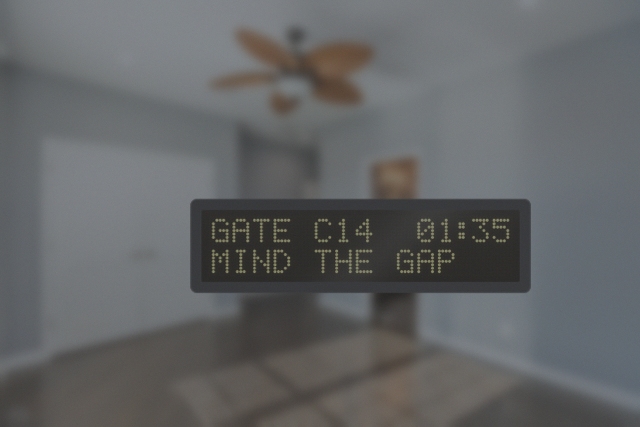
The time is 1h35
